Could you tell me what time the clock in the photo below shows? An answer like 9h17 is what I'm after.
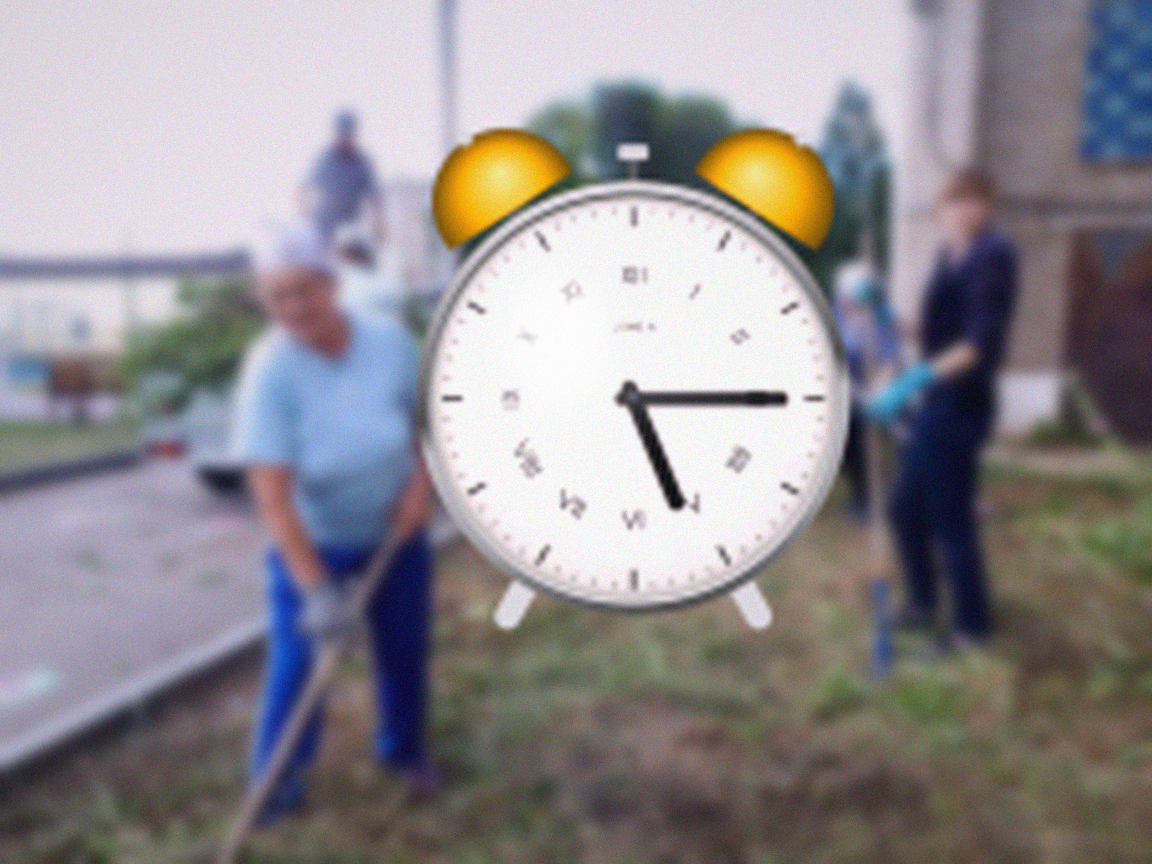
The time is 5h15
